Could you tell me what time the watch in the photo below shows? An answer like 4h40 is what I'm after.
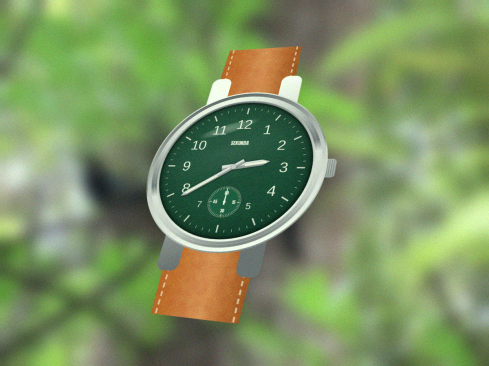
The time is 2h39
